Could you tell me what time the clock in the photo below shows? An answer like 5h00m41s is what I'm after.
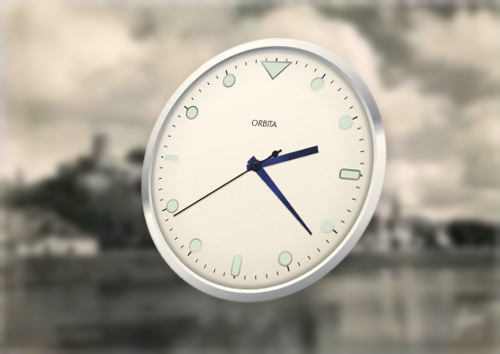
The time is 2h21m39s
